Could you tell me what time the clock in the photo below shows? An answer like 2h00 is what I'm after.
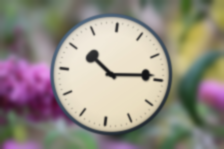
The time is 10h14
